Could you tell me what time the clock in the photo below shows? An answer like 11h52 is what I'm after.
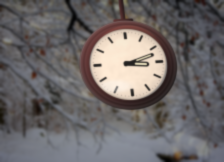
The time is 3h12
